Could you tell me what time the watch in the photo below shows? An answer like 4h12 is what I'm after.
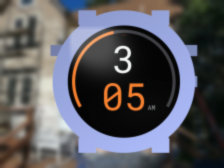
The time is 3h05
